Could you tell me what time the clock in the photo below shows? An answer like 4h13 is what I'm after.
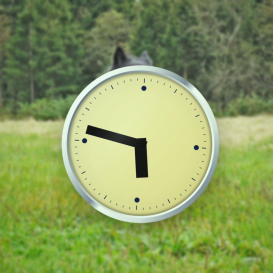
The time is 5h47
